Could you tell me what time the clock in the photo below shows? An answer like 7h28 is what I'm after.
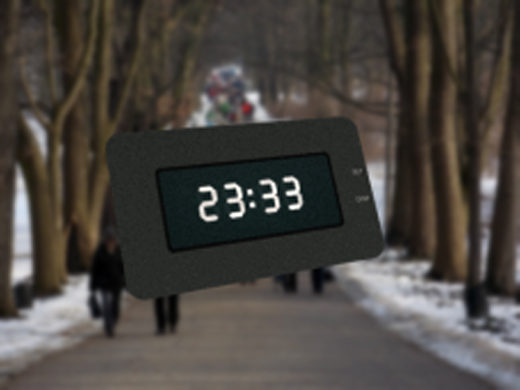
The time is 23h33
